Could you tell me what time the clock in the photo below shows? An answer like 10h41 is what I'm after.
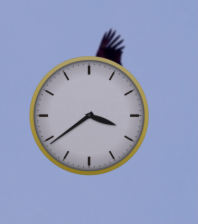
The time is 3h39
